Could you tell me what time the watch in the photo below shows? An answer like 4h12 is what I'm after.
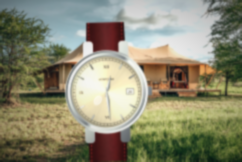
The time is 12h29
